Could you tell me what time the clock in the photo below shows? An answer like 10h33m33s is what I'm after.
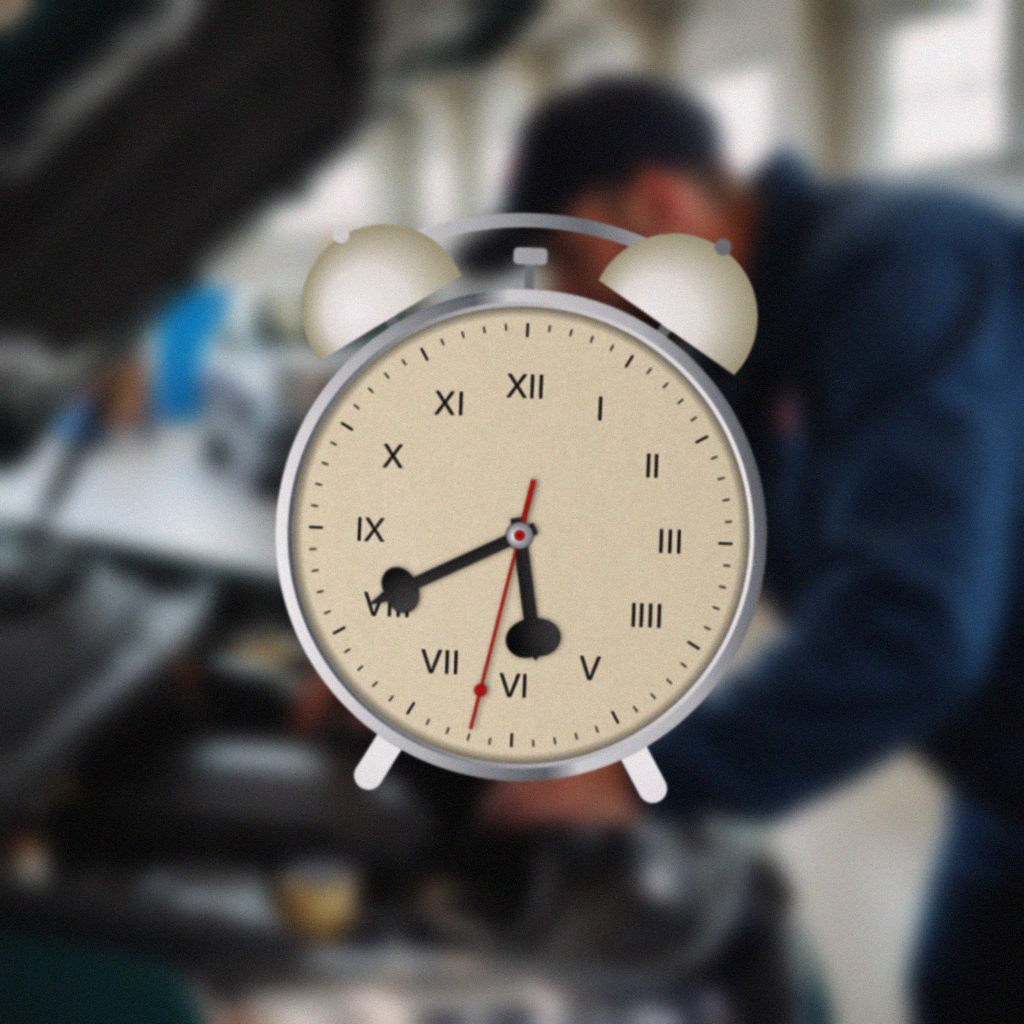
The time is 5h40m32s
